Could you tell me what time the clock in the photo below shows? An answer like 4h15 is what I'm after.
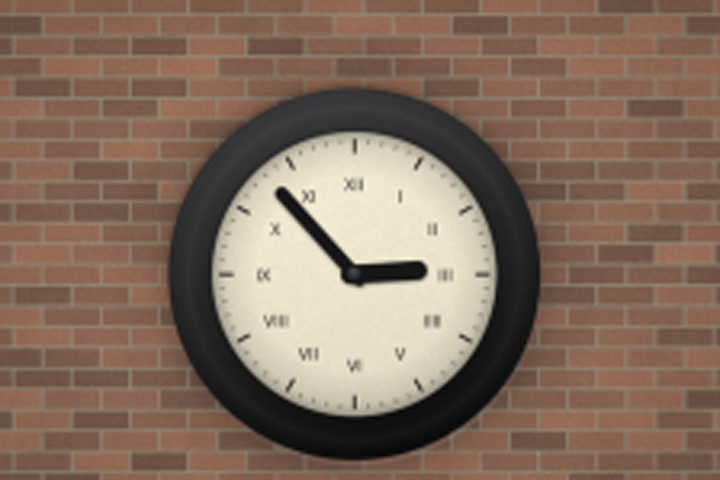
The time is 2h53
